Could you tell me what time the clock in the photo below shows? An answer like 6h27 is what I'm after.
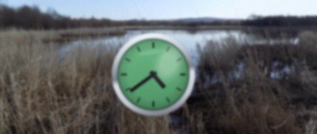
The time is 4h39
